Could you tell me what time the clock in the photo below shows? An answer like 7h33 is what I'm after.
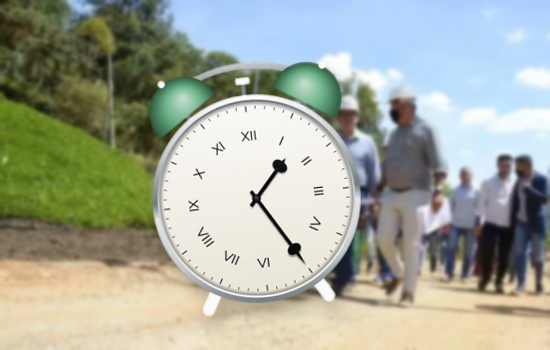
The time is 1h25
